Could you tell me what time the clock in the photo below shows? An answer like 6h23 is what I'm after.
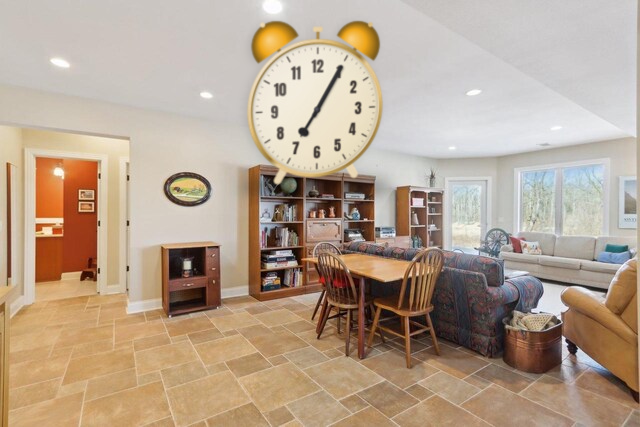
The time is 7h05
